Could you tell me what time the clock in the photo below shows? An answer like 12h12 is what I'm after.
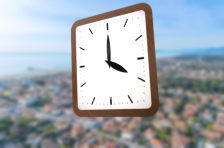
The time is 4h00
